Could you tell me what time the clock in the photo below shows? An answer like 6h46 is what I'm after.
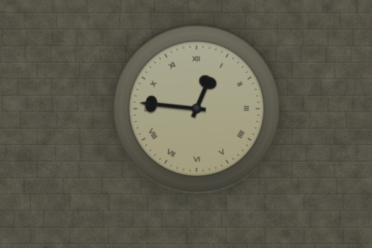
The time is 12h46
